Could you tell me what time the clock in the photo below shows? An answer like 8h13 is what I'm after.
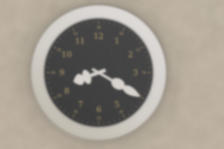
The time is 8h20
